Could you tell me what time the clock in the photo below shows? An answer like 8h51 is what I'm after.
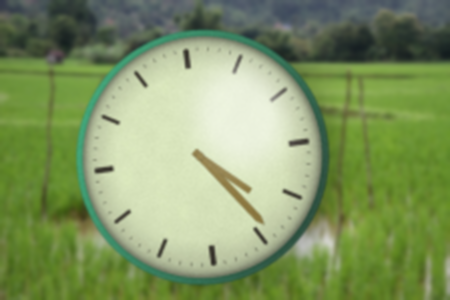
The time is 4h24
